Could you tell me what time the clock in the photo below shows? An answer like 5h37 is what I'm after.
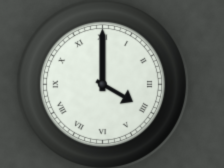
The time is 4h00
